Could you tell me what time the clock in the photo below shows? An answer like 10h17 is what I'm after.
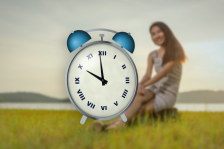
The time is 9h59
